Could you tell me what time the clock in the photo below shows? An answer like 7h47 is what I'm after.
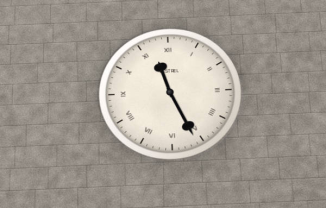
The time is 11h26
